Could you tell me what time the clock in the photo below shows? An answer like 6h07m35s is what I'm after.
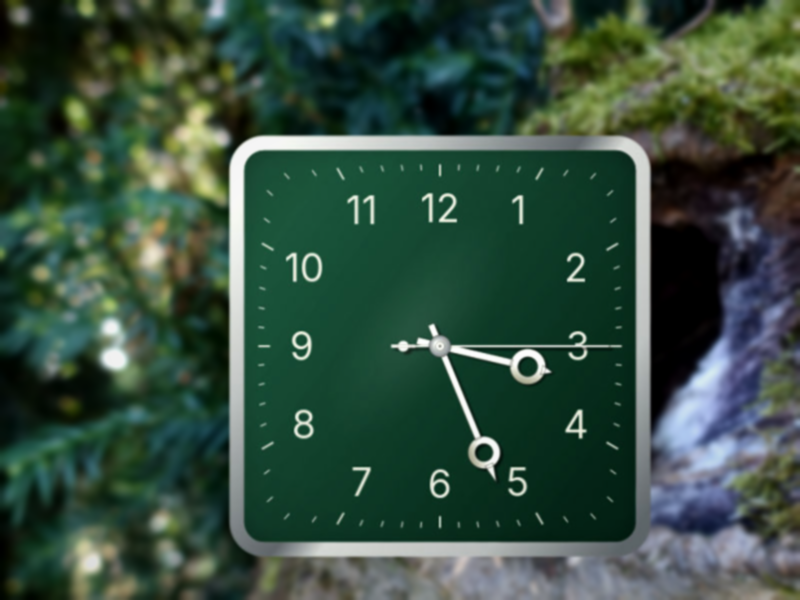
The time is 3h26m15s
